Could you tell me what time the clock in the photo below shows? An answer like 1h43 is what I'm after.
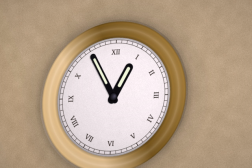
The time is 12h55
